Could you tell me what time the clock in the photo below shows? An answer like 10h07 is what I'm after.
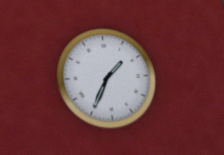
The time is 1h35
